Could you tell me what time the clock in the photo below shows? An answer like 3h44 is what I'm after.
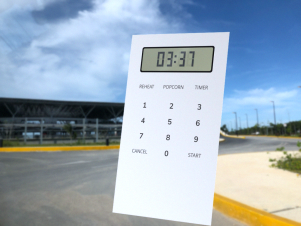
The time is 3h37
